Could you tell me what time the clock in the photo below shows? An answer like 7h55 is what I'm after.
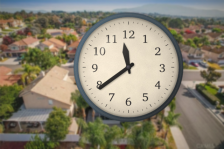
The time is 11h39
